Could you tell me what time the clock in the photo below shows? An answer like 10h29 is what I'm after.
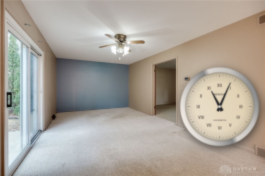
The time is 11h04
